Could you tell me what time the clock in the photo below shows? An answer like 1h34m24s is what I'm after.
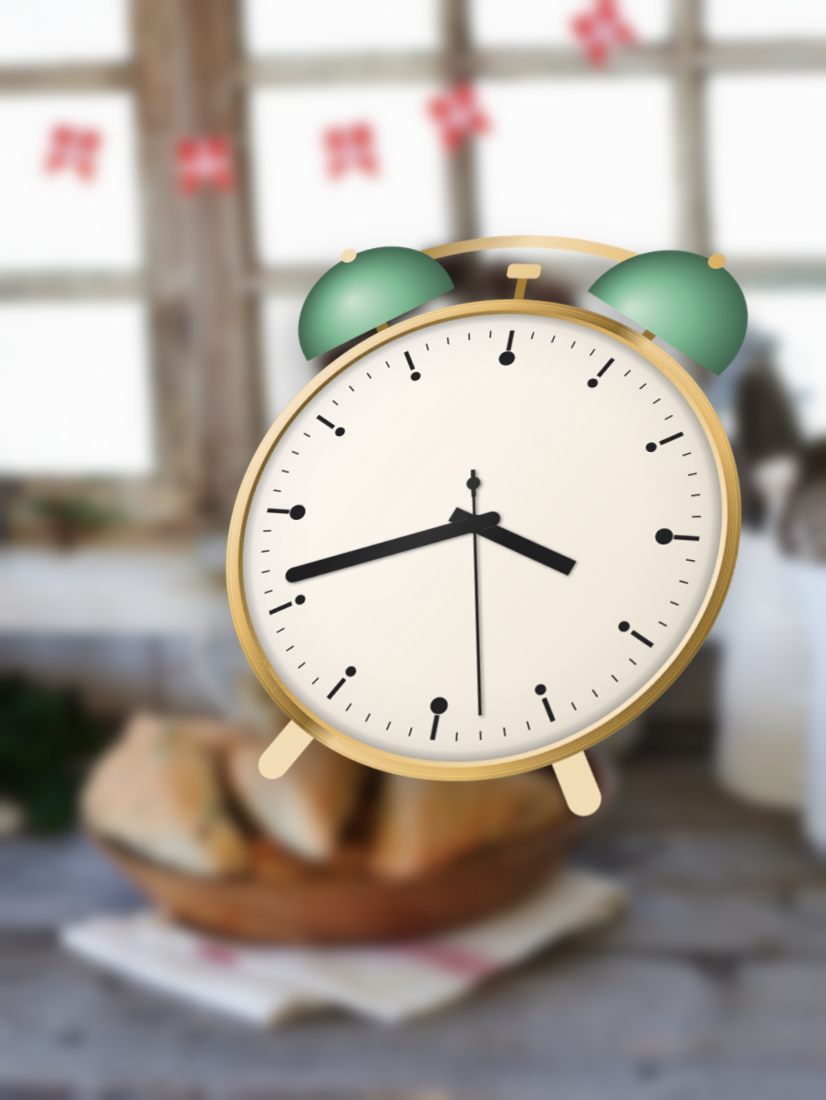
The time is 3h41m28s
